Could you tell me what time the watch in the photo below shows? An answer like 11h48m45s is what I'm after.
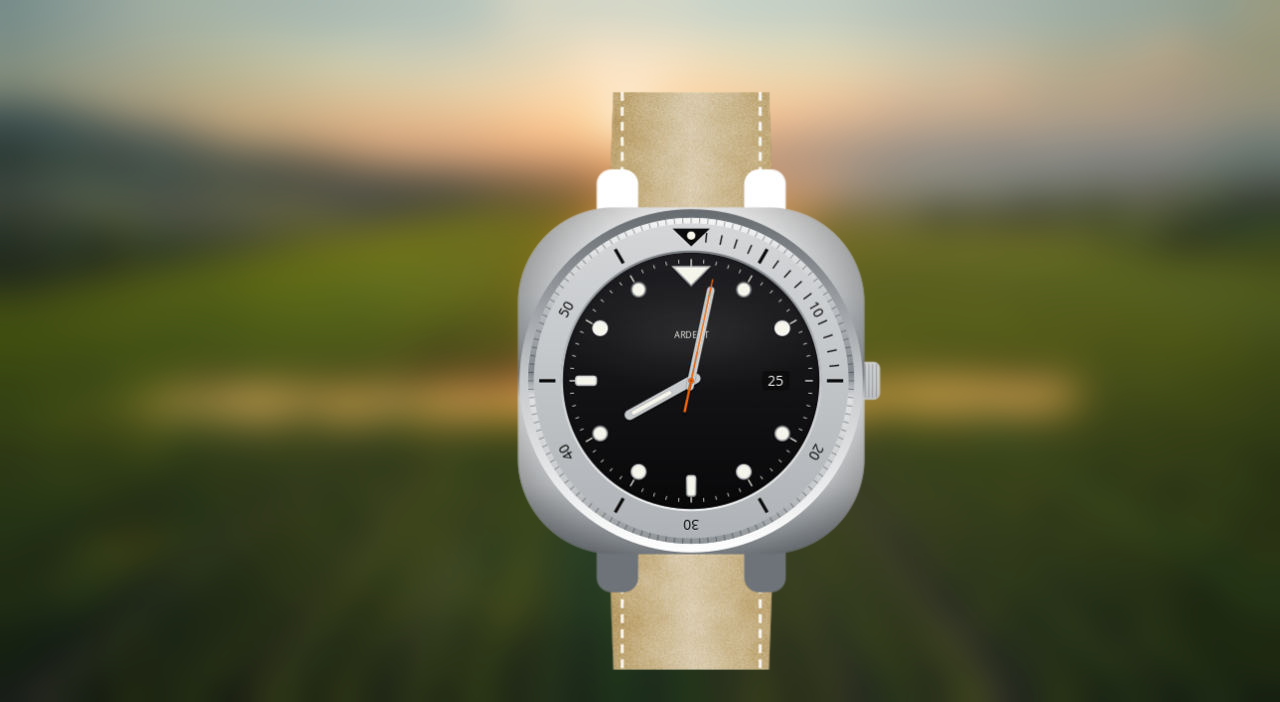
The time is 8h02m02s
